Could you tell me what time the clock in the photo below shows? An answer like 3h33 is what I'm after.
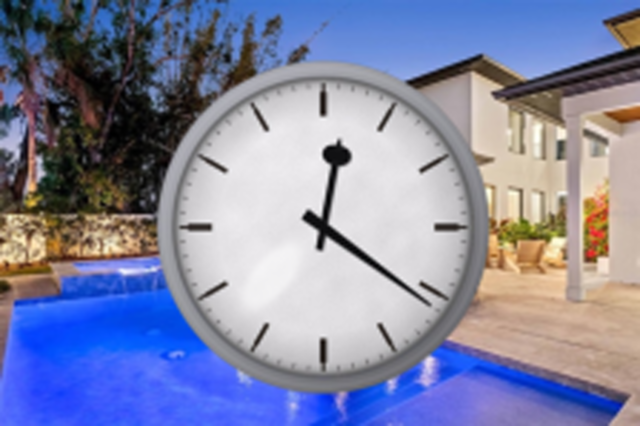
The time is 12h21
